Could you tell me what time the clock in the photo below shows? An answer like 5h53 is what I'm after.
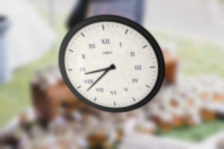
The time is 8h38
